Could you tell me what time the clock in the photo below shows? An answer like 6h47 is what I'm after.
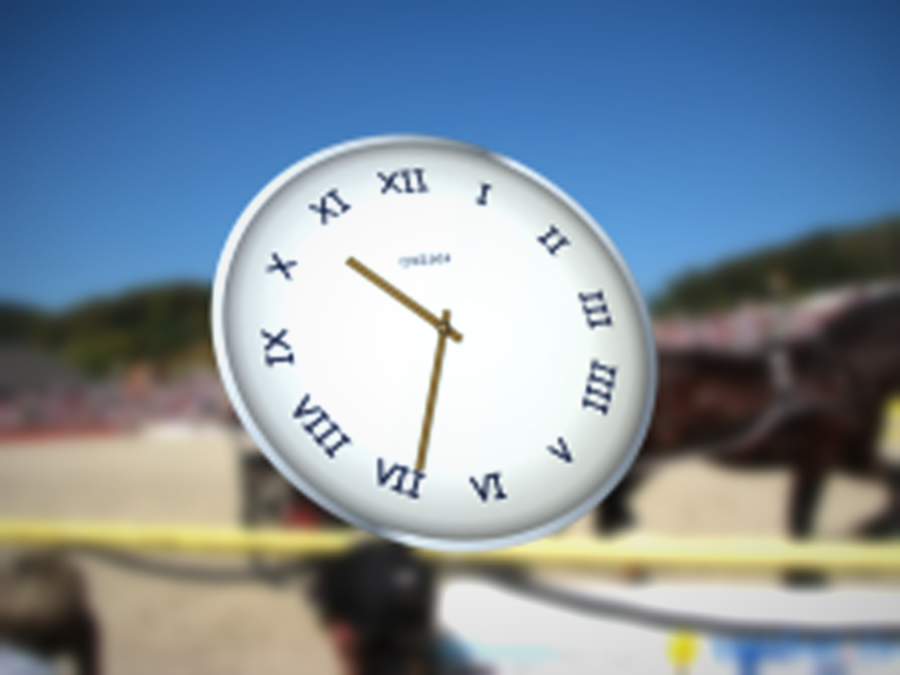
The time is 10h34
